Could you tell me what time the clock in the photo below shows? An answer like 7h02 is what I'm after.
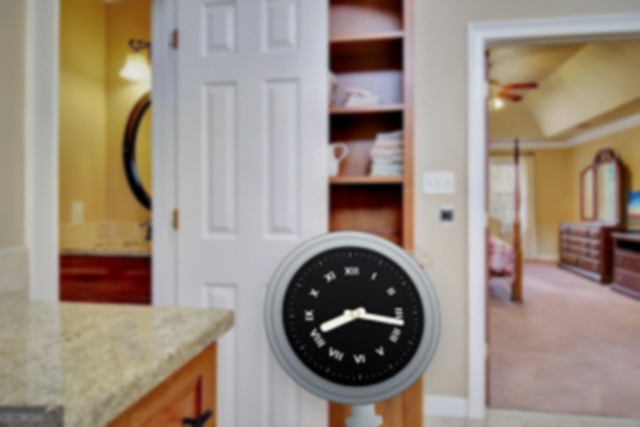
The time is 8h17
